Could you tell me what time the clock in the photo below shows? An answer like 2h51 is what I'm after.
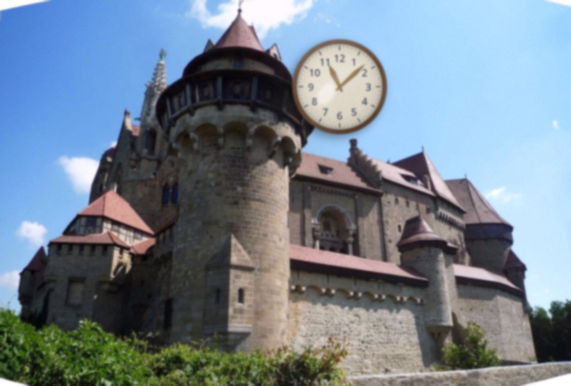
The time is 11h08
